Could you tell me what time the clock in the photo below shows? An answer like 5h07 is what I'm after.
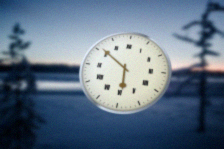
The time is 5h51
